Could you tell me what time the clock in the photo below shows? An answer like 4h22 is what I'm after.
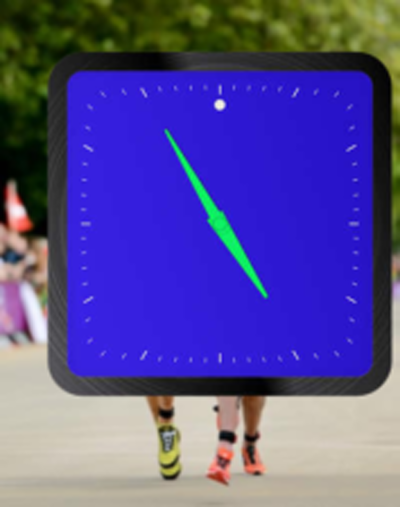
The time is 4h55
